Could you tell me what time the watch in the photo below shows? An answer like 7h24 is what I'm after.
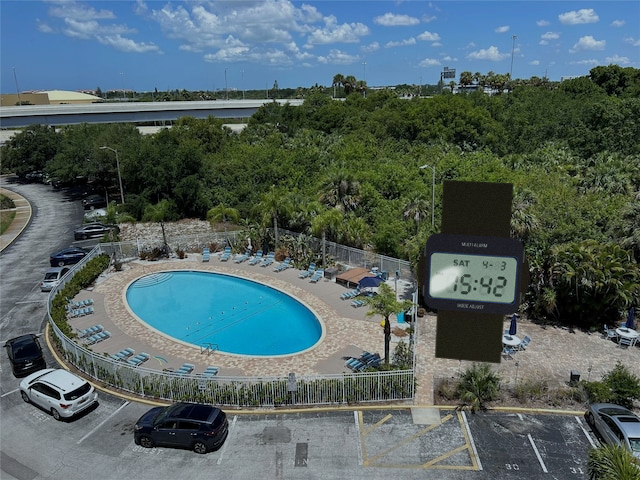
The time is 15h42
